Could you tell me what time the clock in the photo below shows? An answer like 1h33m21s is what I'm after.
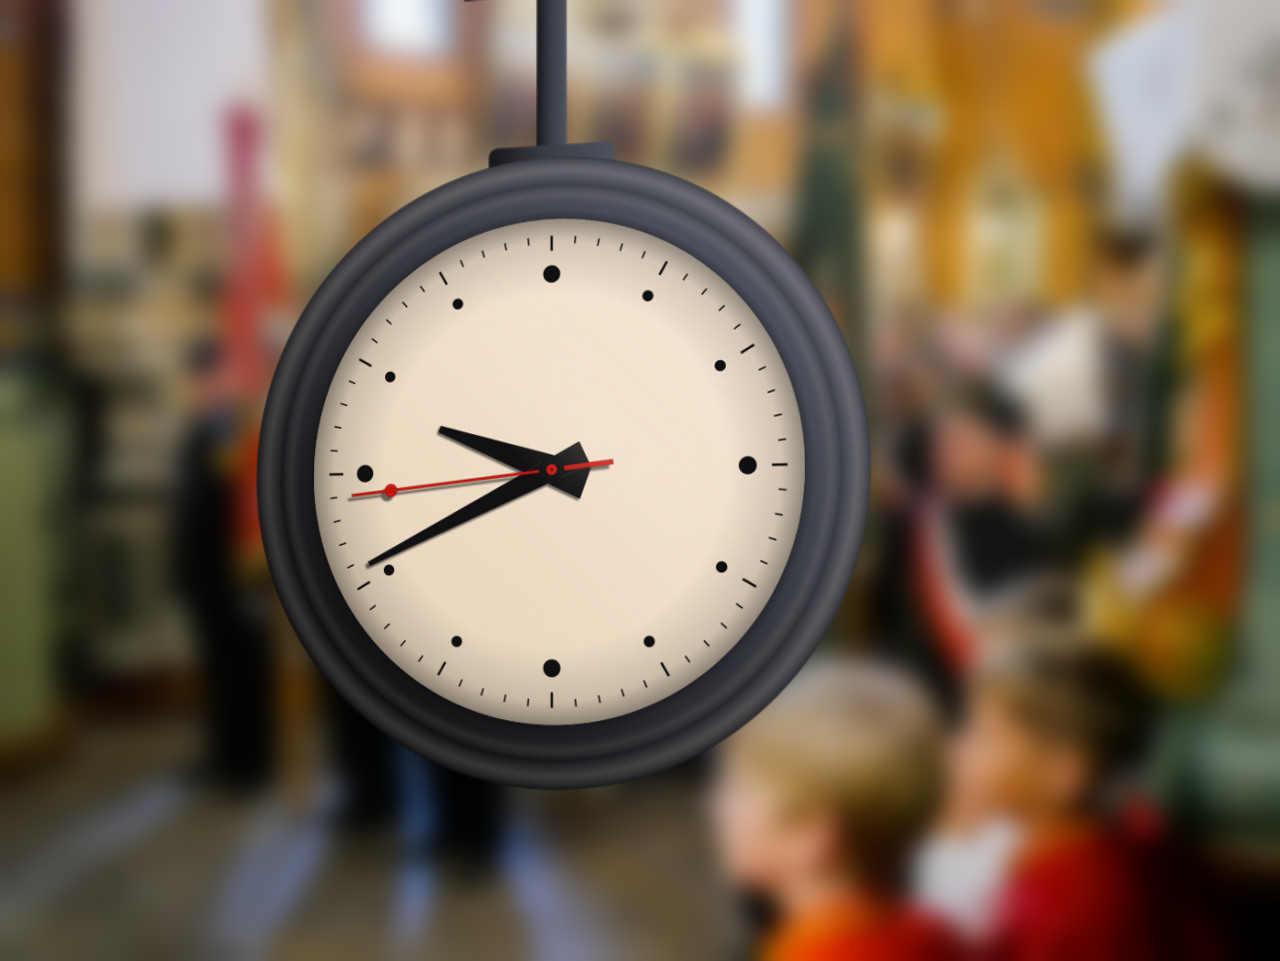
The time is 9h40m44s
